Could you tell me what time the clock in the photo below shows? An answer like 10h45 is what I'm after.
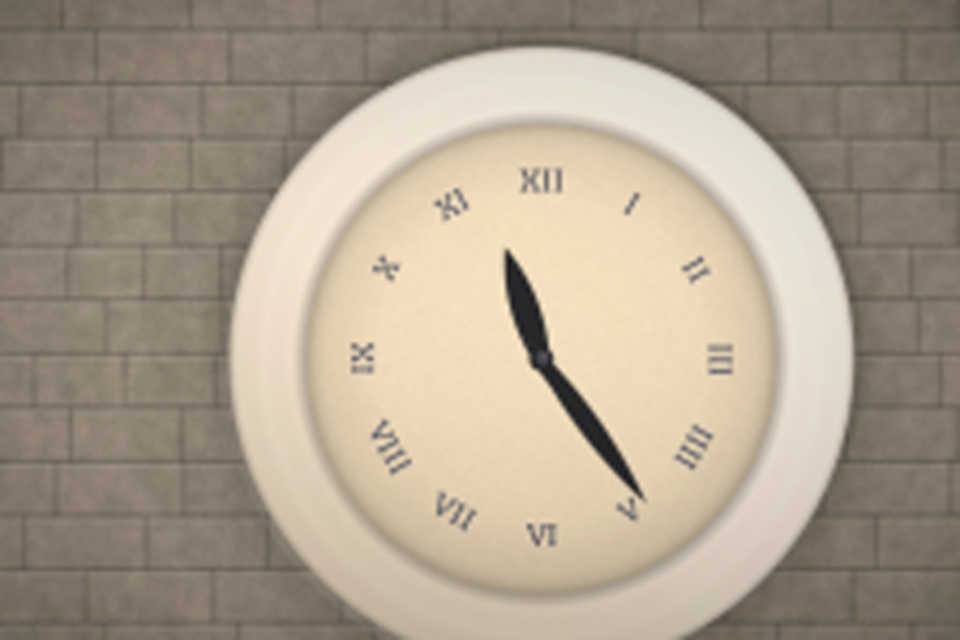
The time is 11h24
